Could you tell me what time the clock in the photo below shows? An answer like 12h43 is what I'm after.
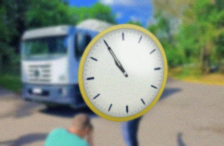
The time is 10h55
